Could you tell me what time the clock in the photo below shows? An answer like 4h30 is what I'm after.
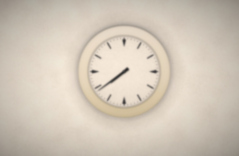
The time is 7h39
